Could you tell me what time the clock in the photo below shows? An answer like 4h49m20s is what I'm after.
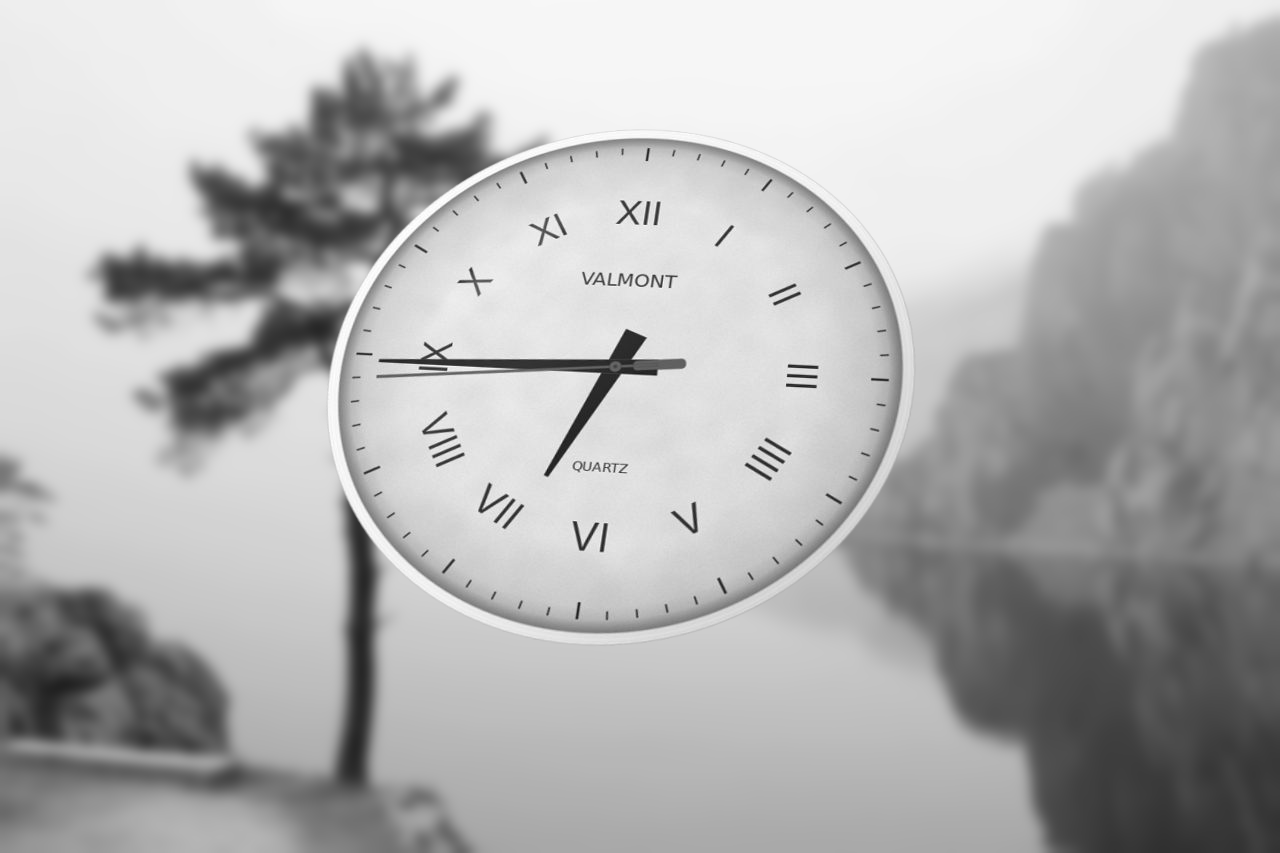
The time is 6h44m44s
